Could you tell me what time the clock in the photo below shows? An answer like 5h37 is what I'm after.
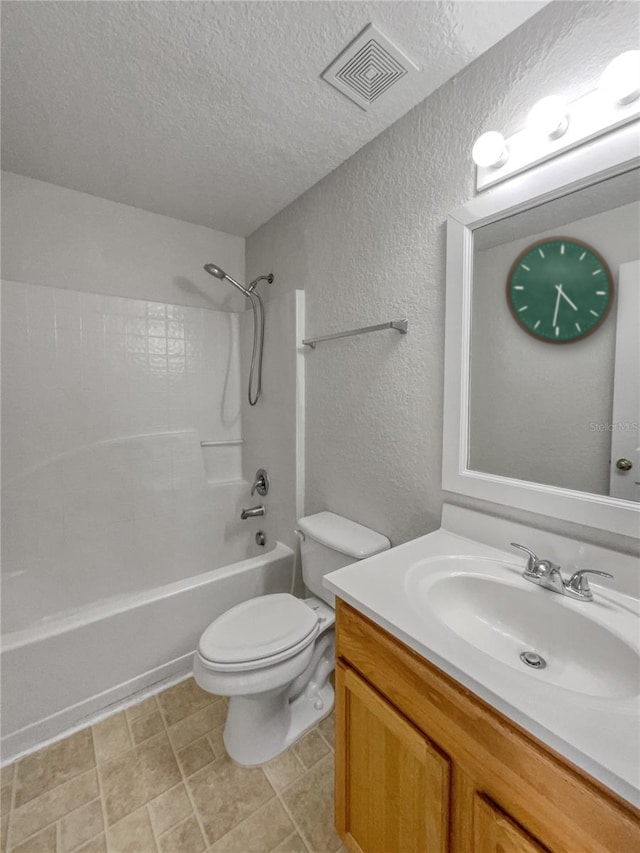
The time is 4h31
